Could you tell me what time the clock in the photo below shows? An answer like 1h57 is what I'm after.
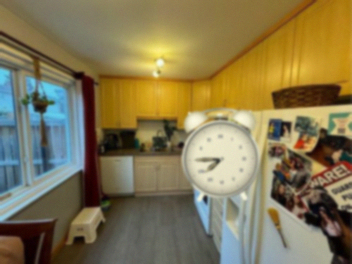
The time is 7h45
